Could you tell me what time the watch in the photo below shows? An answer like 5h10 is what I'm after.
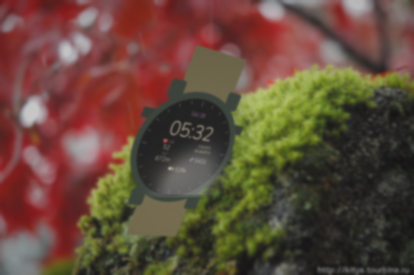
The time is 5h32
